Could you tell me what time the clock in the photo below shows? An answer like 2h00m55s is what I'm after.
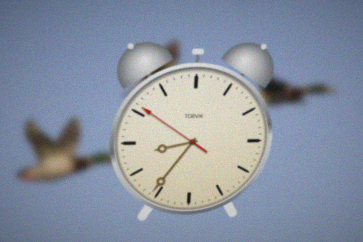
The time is 8h35m51s
